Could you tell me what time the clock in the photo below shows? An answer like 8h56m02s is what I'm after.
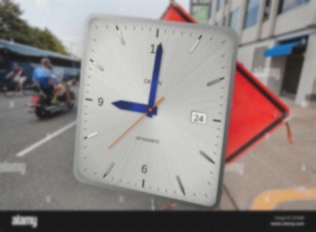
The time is 9h00m37s
